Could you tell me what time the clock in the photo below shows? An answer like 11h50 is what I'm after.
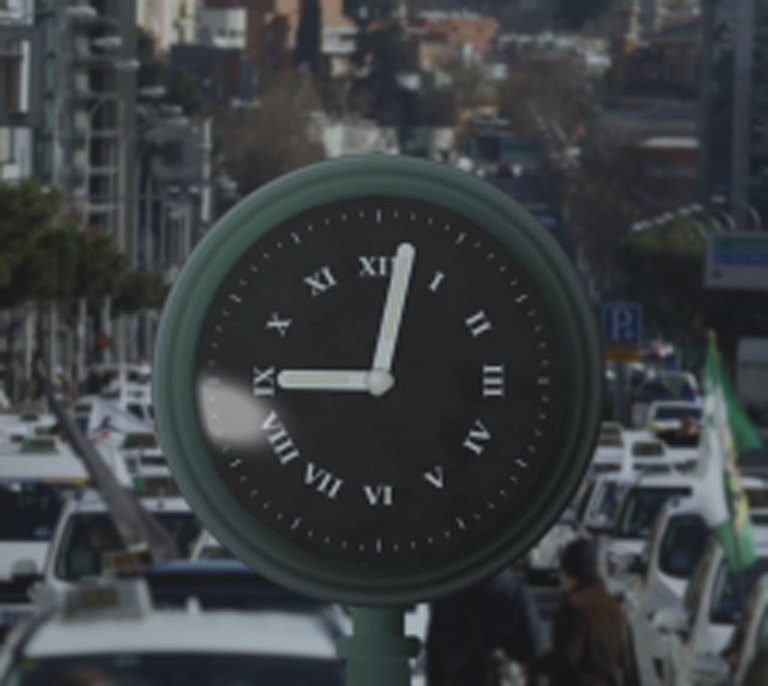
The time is 9h02
